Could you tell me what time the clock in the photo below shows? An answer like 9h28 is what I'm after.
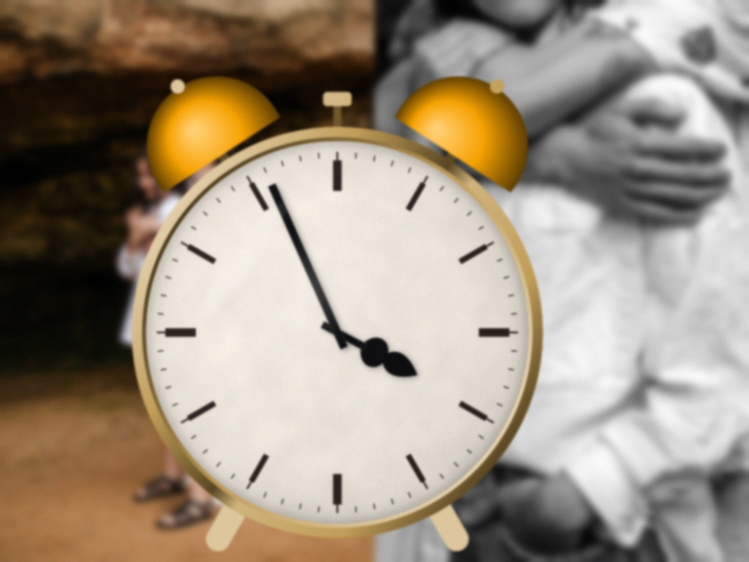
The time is 3h56
